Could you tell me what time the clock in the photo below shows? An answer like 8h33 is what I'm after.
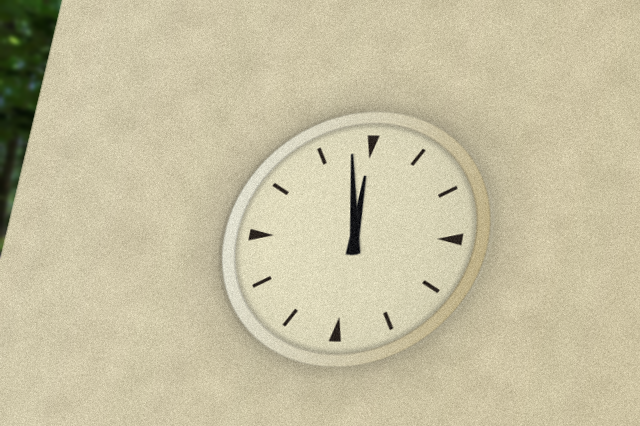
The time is 11h58
